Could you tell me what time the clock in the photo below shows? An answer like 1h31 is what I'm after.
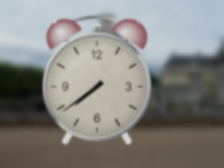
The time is 7h39
